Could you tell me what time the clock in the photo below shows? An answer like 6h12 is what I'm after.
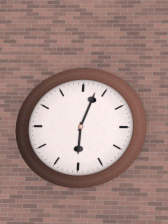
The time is 6h03
